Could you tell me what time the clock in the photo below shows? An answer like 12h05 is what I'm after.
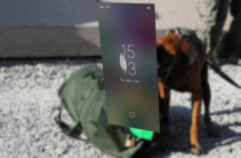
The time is 15h13
